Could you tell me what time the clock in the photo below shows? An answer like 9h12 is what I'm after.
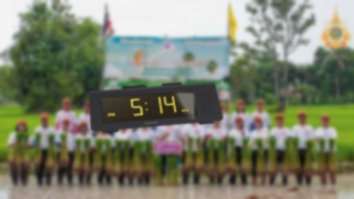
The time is 5h14
